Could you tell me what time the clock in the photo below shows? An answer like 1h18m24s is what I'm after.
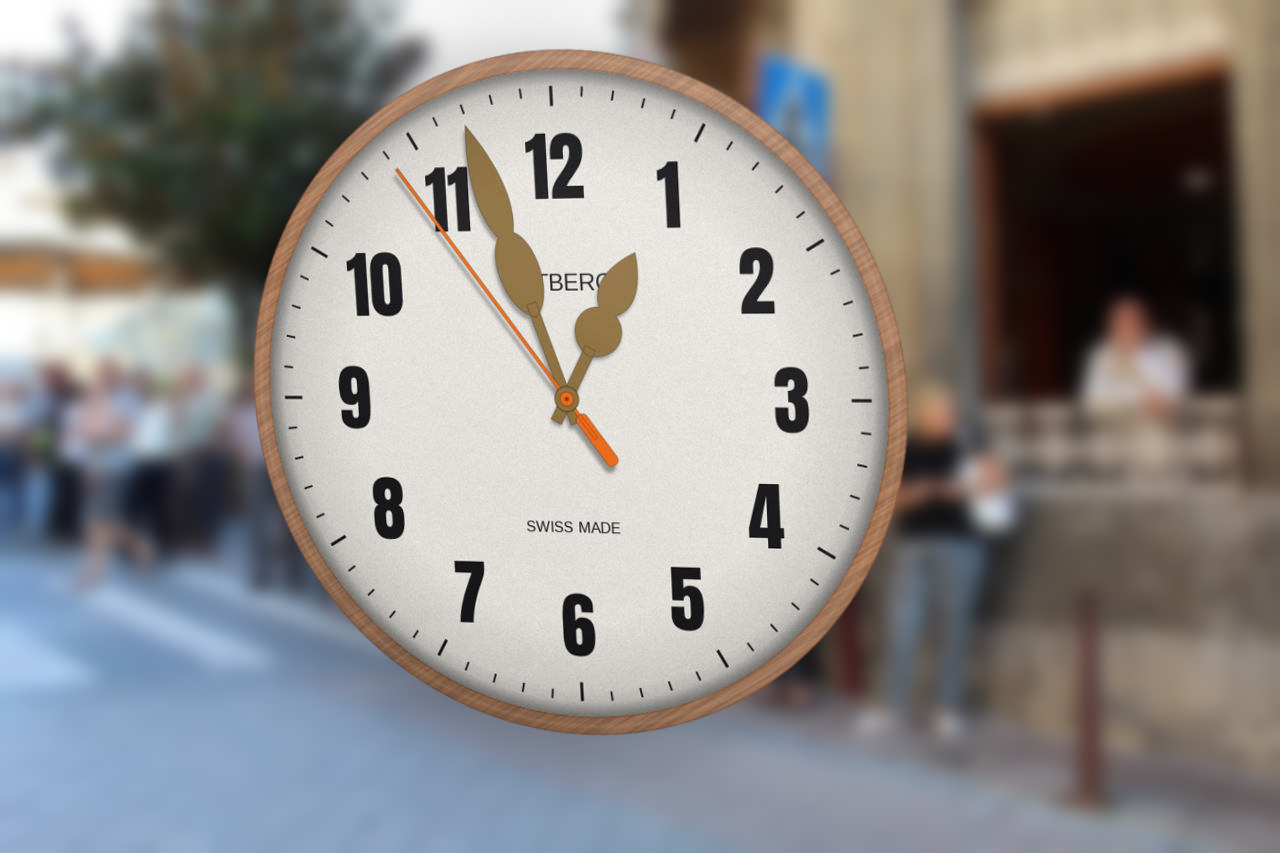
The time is 12h56m54s
